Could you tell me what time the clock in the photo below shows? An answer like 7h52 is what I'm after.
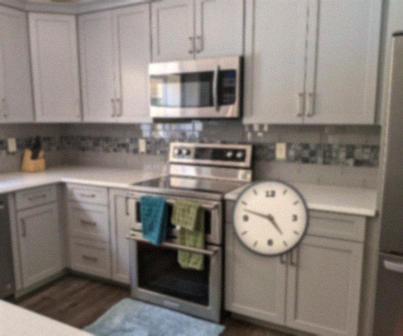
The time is 4h48
